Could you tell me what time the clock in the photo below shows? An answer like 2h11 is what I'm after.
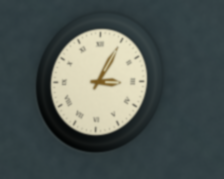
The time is 3h05
